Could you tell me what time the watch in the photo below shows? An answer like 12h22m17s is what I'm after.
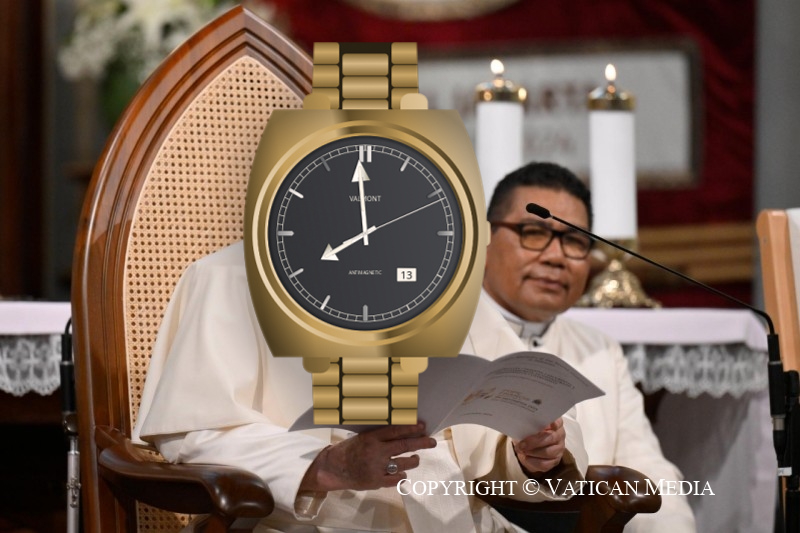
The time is 7h59m11s
